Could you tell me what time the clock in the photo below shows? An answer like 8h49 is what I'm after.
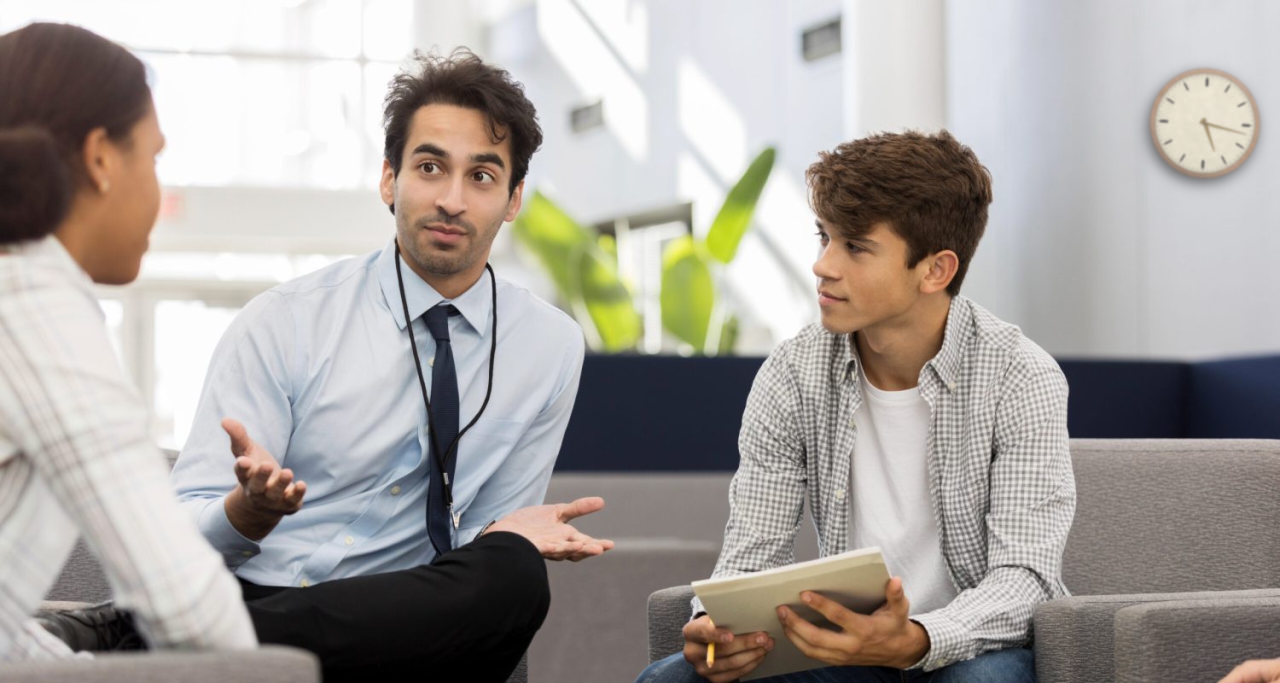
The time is 5h17
